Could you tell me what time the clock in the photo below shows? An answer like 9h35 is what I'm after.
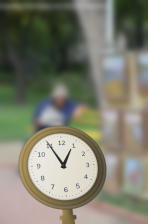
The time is 12h55
